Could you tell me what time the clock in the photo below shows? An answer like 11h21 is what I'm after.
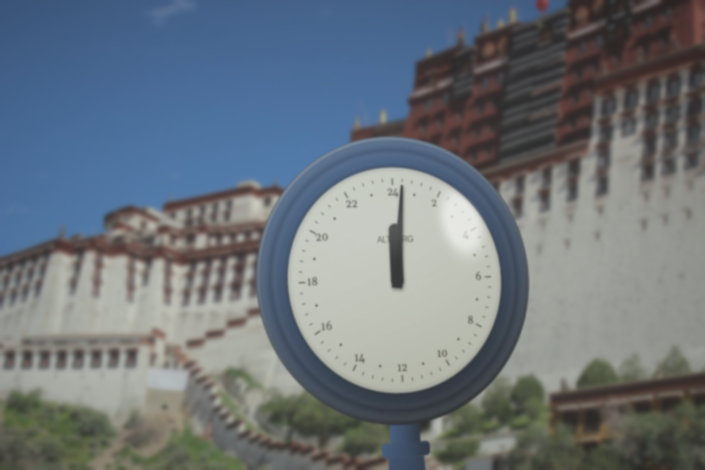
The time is 0h01
